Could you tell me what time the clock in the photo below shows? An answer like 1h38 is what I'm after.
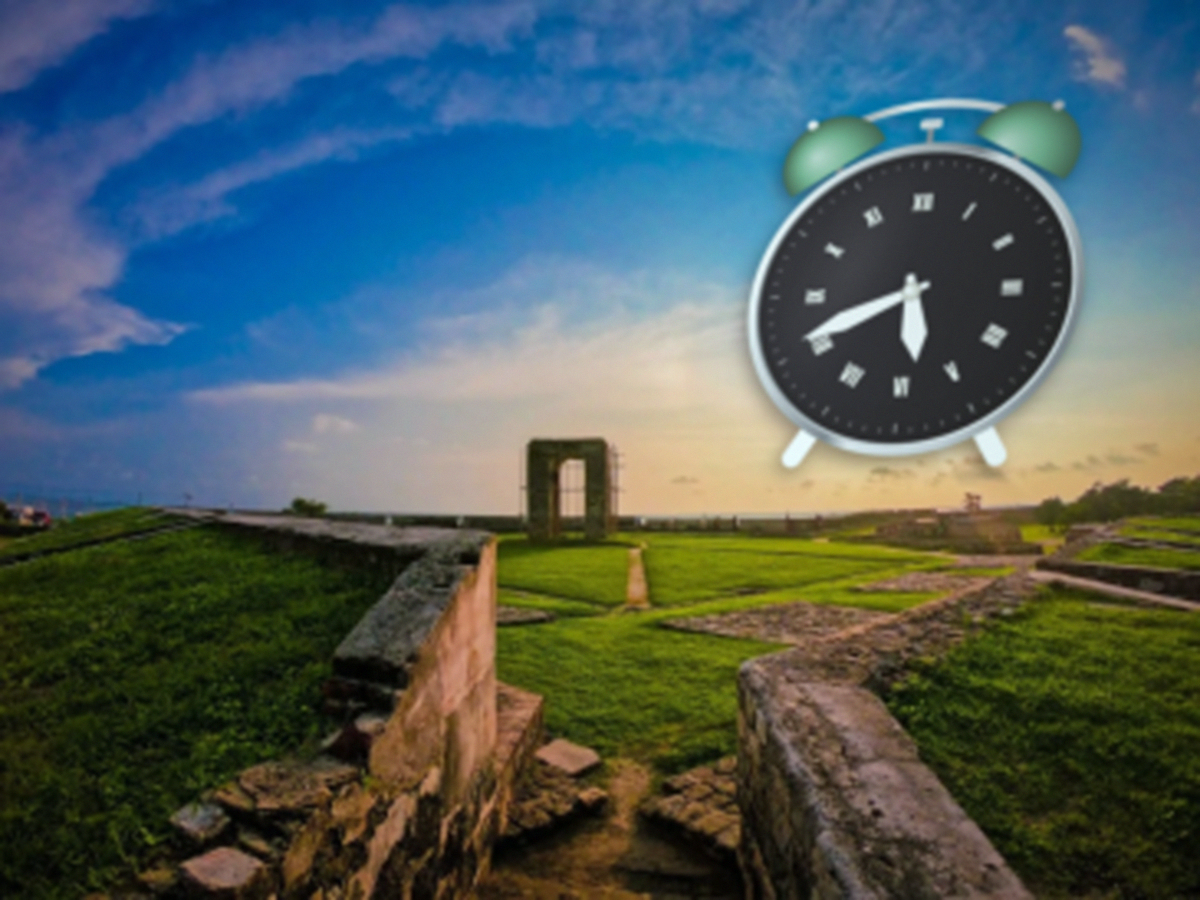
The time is 5h41
